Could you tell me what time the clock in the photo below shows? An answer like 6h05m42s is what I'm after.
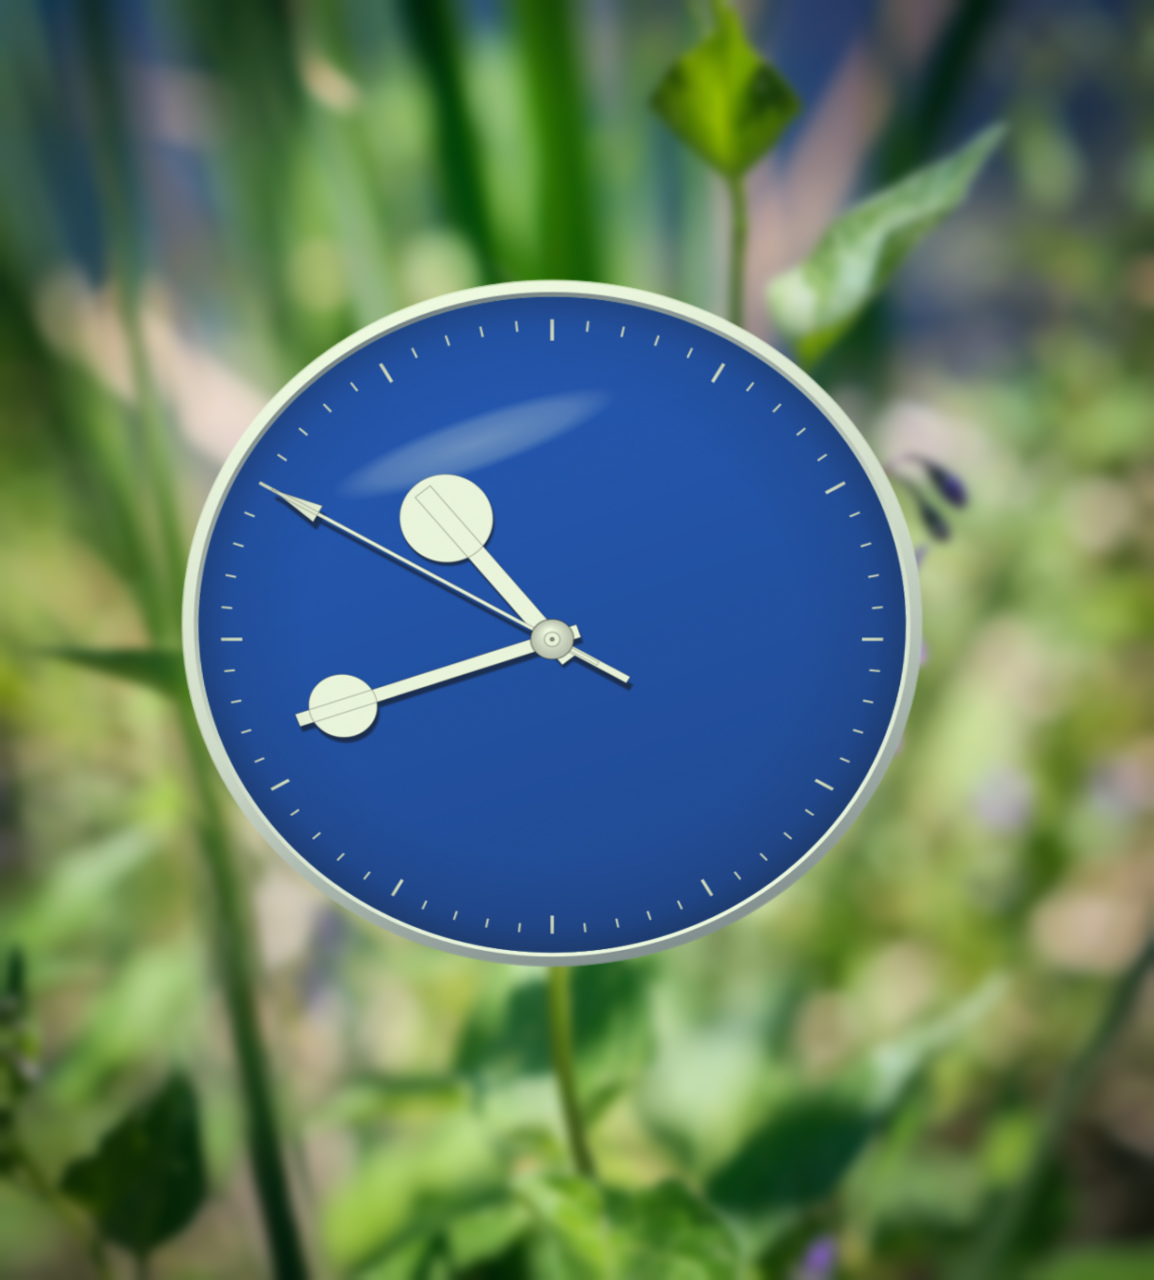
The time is 10h41m50s
